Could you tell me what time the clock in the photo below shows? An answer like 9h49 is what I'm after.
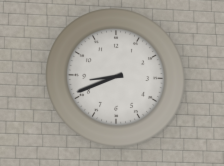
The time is 8h41
